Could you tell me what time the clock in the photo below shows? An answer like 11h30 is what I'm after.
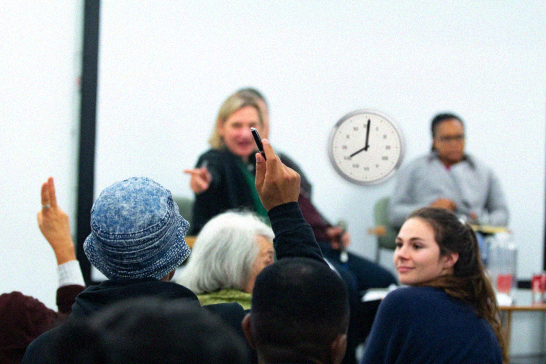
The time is 8h01
